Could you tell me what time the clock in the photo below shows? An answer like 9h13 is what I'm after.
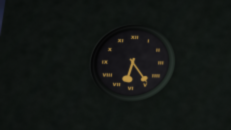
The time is 6h24
